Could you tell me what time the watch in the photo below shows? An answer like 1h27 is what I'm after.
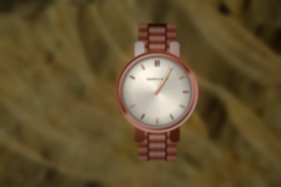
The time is 1h05
